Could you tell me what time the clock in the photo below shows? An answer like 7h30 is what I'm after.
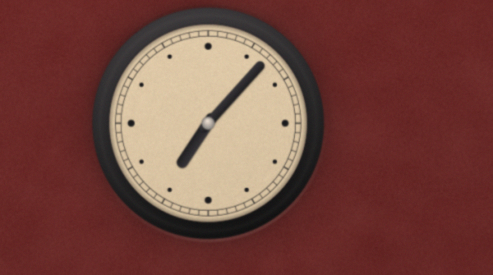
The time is 7h07
